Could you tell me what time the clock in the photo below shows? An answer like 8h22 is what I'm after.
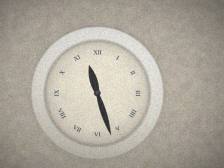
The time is 11h27
